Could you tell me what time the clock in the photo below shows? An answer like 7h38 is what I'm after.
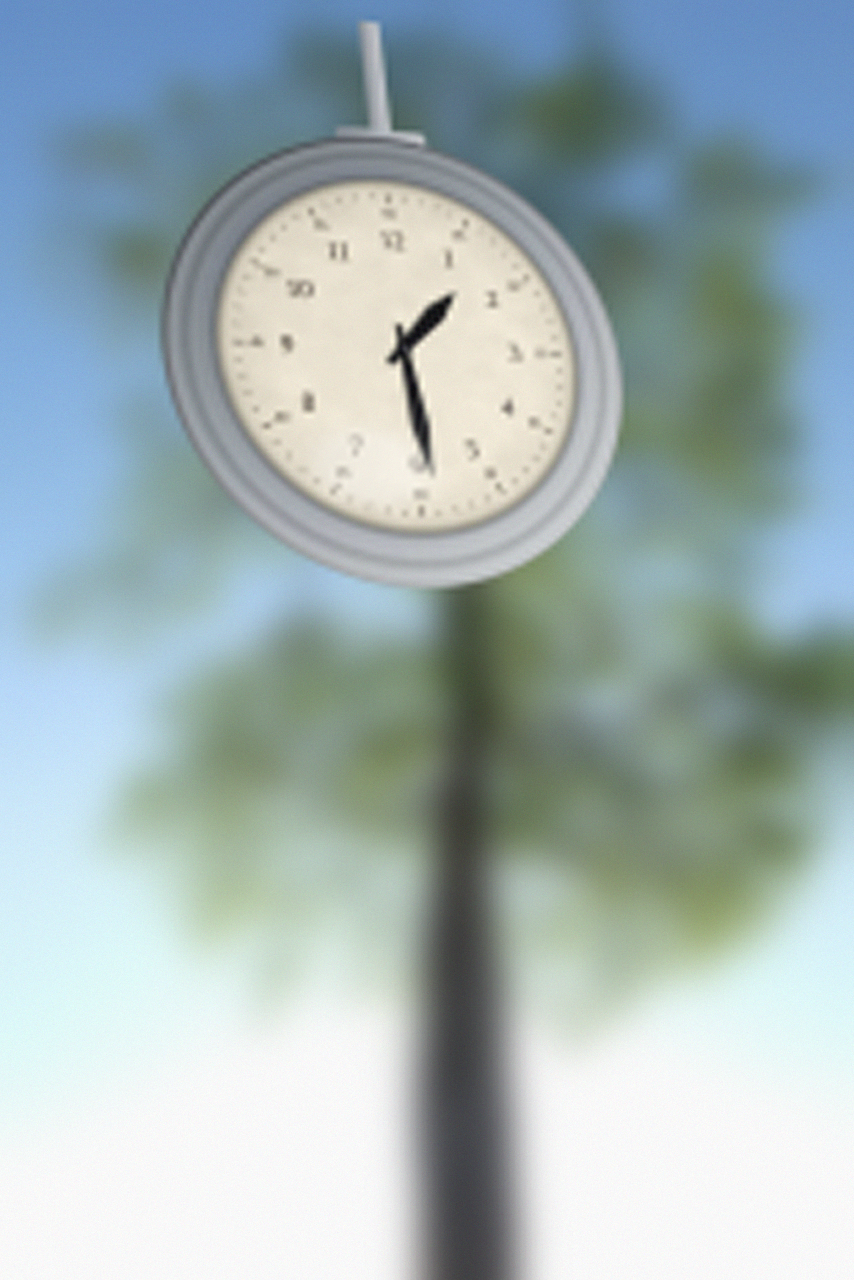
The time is 1h29
